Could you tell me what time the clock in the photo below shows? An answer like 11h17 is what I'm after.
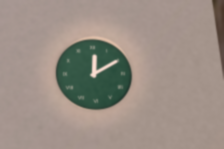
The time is 12h10
